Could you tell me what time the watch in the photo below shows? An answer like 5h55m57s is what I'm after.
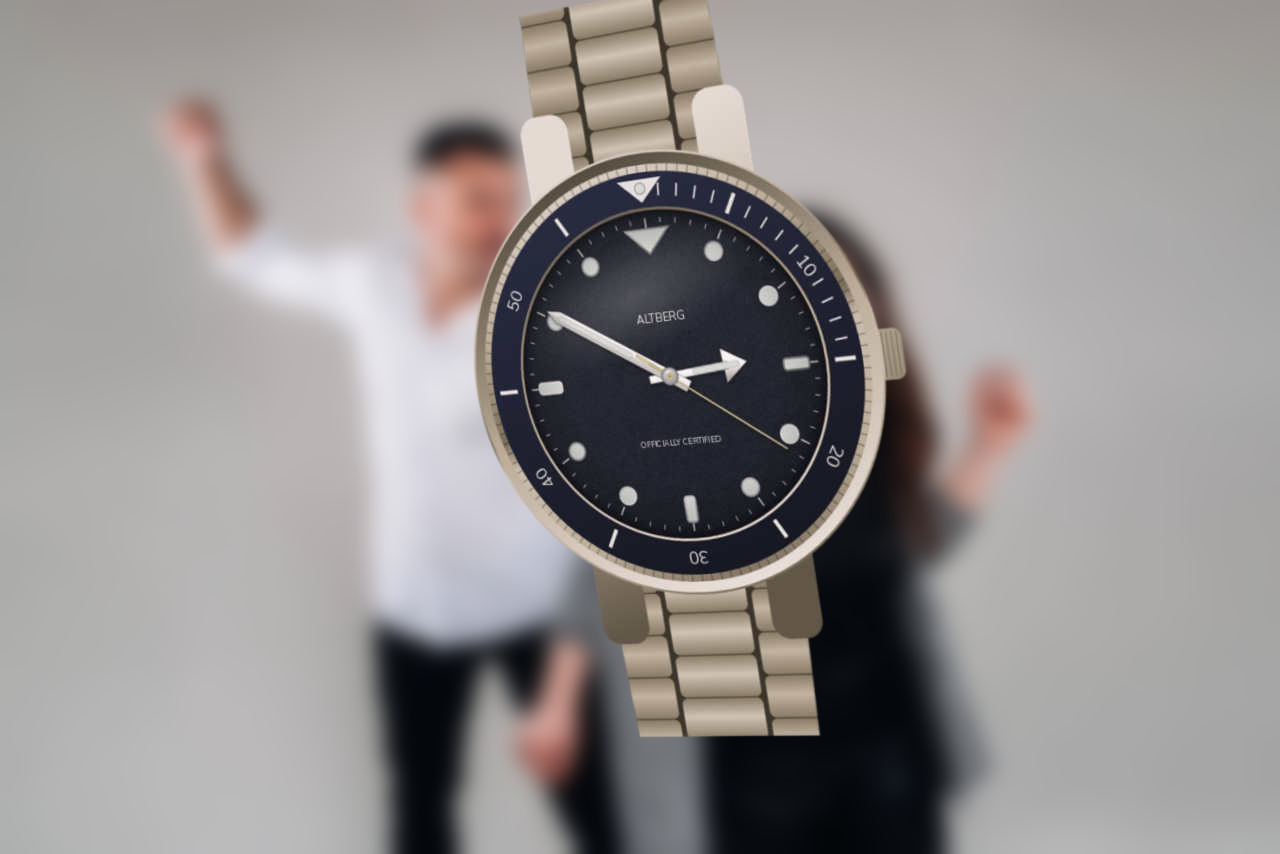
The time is 2h50m21s
